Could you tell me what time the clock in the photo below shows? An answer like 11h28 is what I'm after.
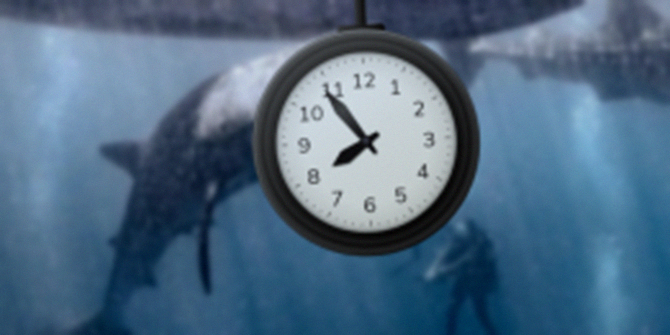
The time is 7h54
